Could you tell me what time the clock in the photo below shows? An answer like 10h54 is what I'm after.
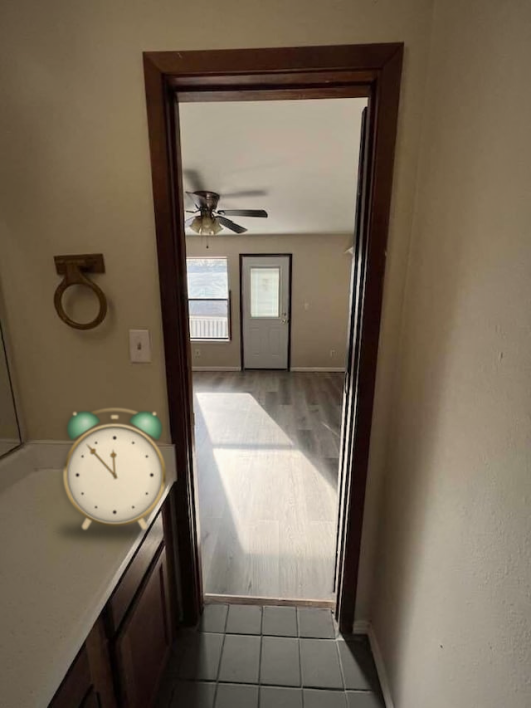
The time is 11h53
